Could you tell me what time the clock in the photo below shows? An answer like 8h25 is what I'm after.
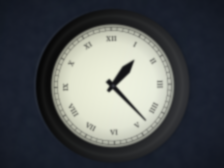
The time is 1h23
